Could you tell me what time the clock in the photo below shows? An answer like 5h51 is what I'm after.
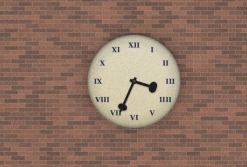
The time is 3h34
